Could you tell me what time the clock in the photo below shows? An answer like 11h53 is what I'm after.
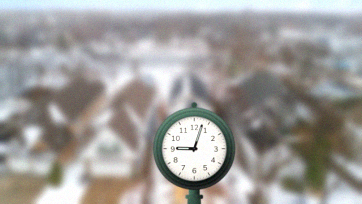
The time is 9h03
